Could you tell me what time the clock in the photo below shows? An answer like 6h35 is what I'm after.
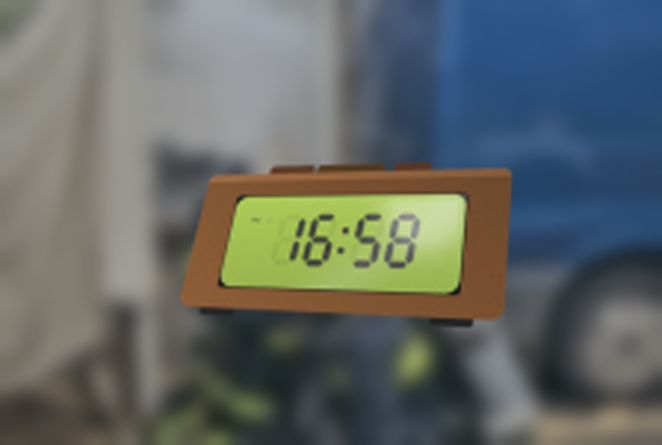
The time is 16h58
